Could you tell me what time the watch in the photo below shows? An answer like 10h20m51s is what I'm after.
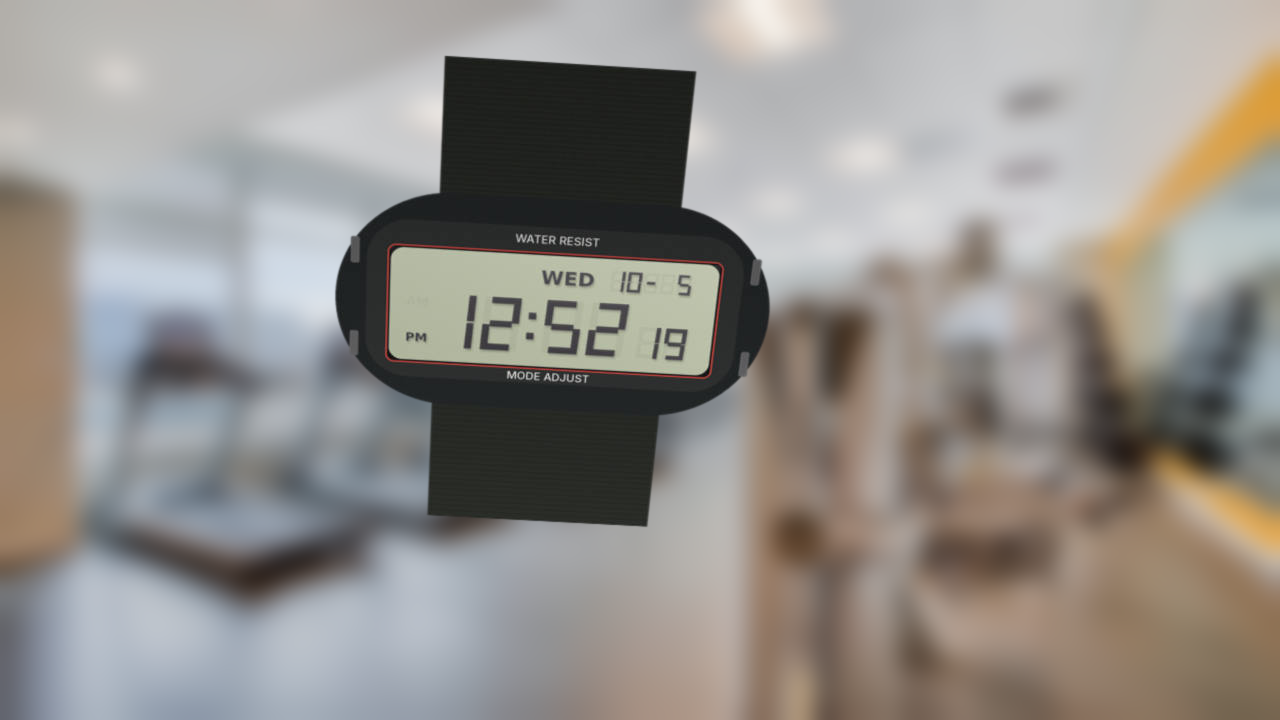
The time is 12h52m19s
